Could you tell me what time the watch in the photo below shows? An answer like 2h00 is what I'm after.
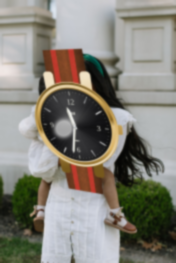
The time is 11h32
